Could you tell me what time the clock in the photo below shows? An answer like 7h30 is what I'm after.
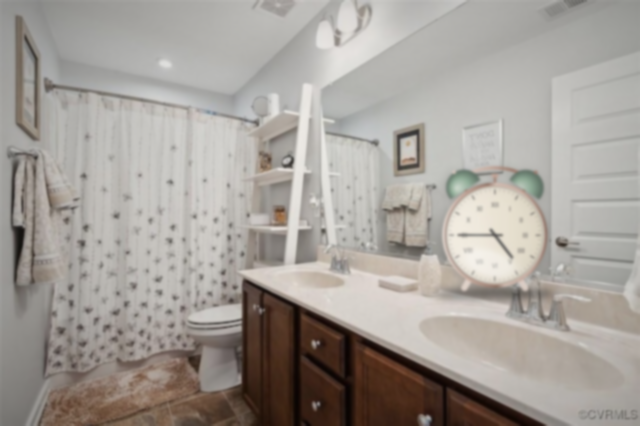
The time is 4h45
